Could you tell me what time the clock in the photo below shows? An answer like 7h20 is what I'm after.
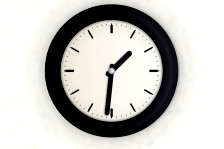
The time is 1h31
